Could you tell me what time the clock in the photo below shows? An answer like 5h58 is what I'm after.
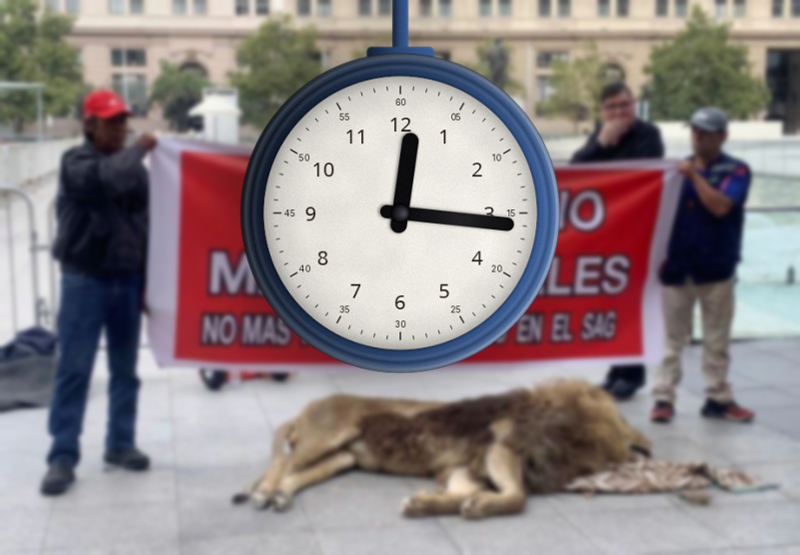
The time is 12h16
